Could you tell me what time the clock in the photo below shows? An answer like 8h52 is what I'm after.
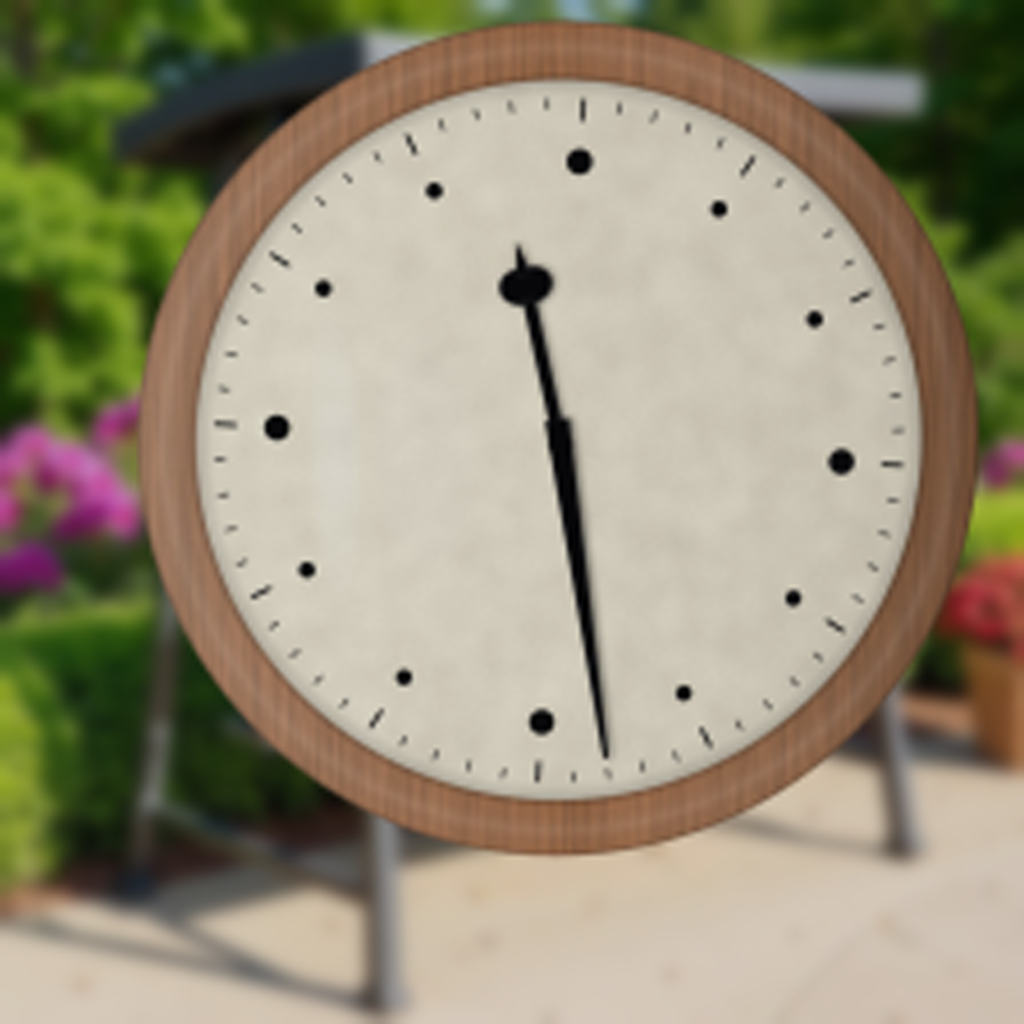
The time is 11h28
